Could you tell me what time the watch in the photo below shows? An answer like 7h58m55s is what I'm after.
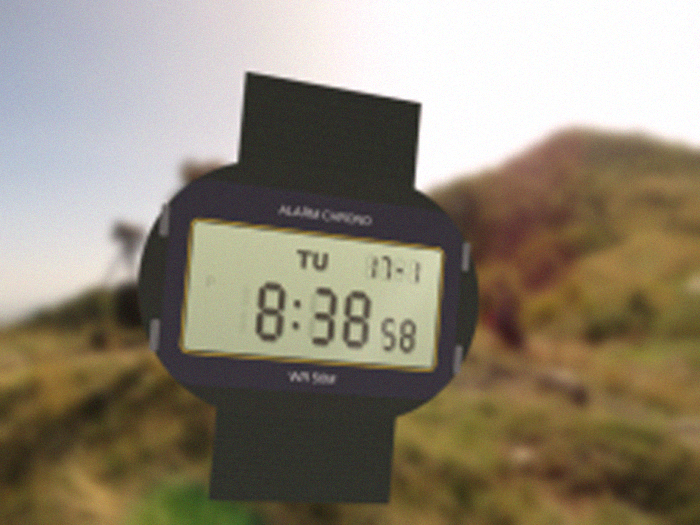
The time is 8h38m58s
